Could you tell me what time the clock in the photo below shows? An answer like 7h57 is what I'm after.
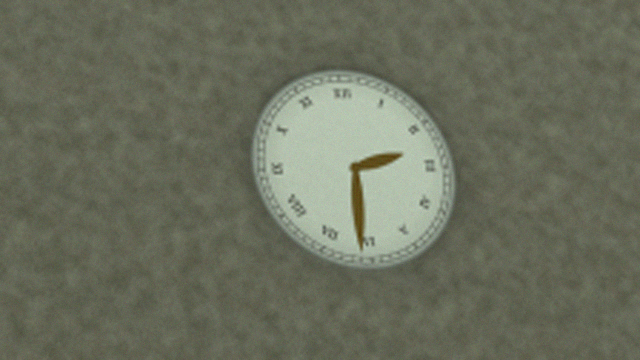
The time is 2h31
